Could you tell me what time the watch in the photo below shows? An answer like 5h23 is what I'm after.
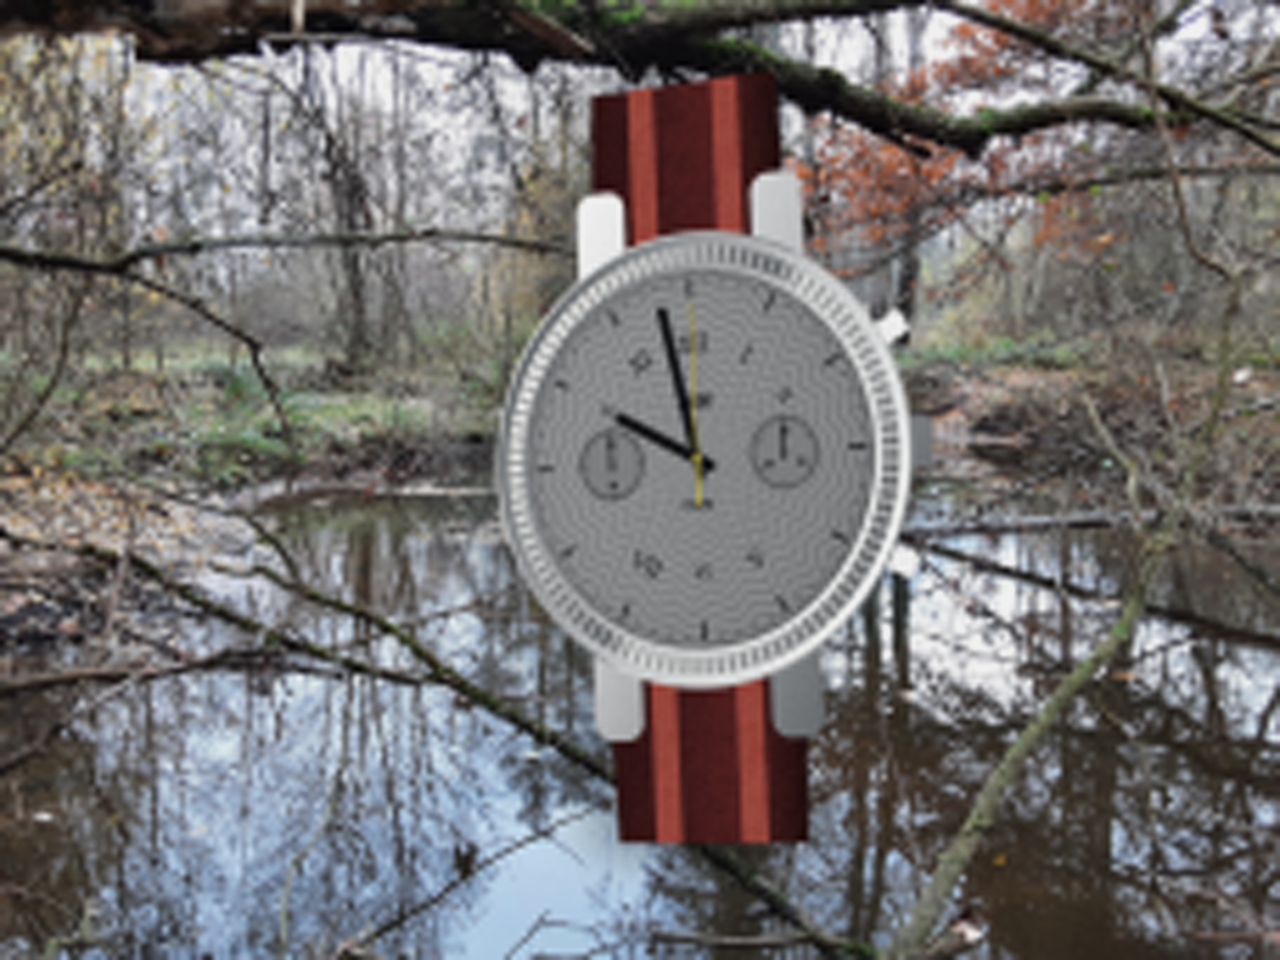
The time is 9h58
